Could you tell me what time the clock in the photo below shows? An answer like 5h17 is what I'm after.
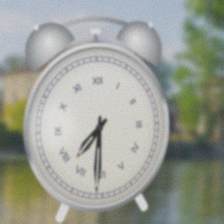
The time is 7h31
